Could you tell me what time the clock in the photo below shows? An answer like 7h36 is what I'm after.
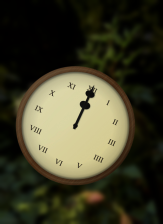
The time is 12h00
